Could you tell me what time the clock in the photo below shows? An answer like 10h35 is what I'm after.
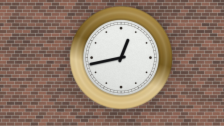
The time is 12h43
